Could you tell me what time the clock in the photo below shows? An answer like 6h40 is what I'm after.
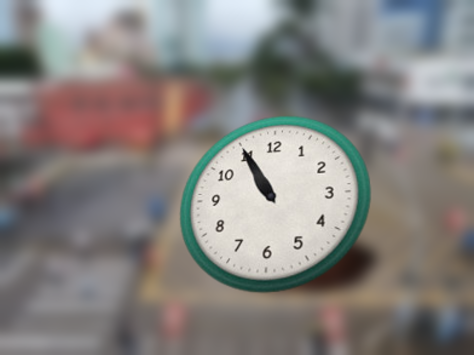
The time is 10h55
